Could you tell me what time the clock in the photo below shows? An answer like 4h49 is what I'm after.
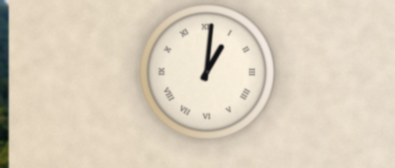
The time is 1h01
